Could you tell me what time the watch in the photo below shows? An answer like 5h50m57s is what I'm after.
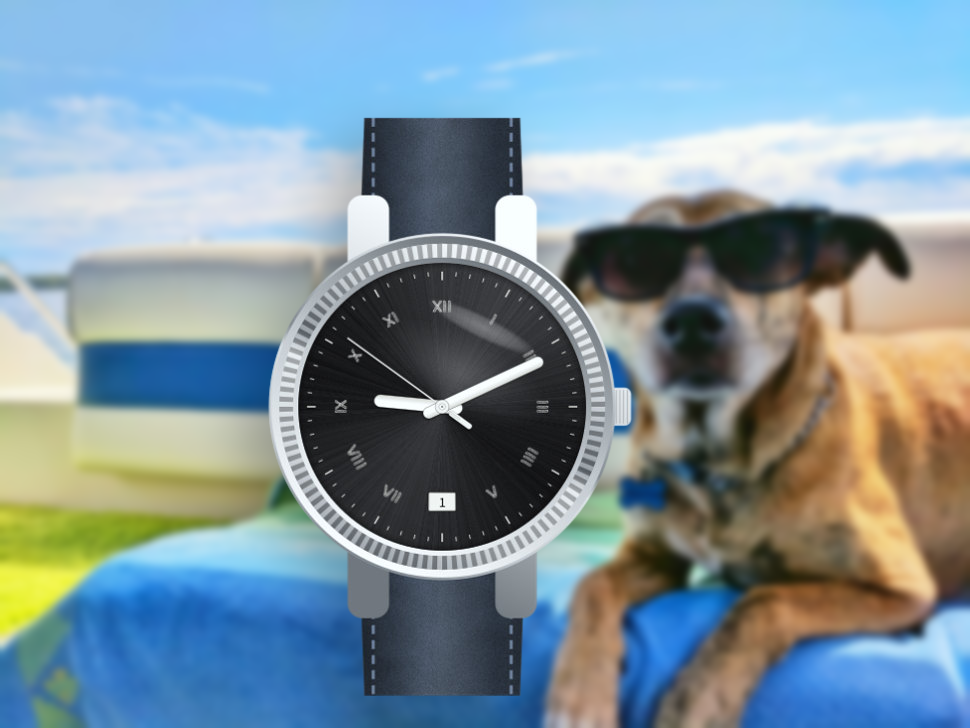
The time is 9h10m51s
